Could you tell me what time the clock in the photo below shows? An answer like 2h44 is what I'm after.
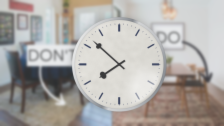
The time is 7h52
